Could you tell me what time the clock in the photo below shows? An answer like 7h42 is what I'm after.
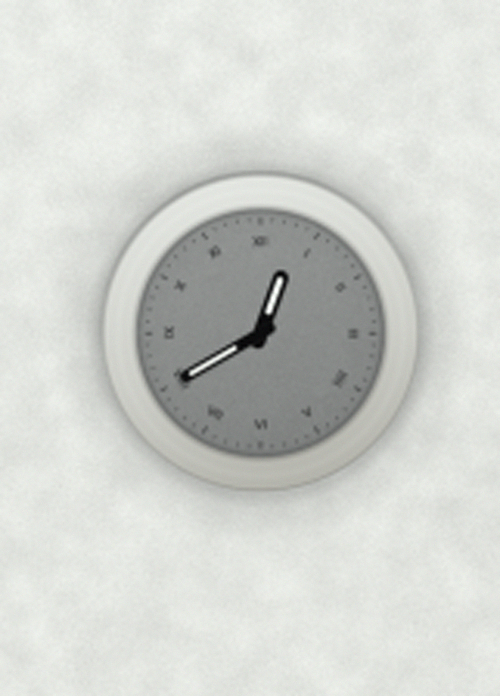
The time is 12h40
